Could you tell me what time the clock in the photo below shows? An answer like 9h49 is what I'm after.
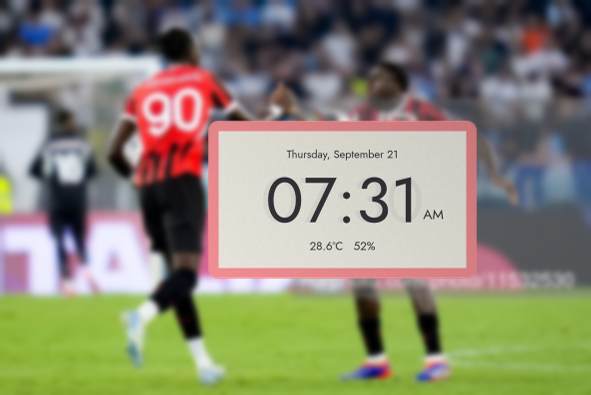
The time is 7h31
